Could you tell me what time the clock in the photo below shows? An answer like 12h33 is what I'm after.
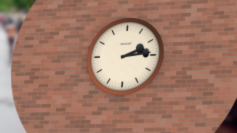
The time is 2h14
